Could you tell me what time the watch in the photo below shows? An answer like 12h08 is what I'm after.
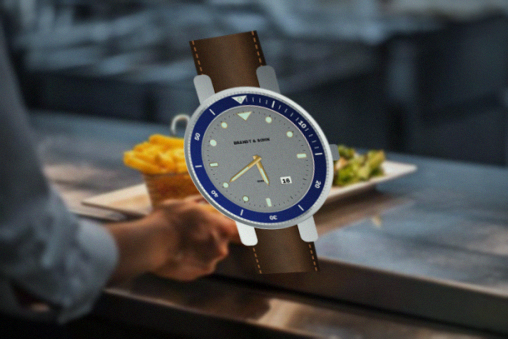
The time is 5h40
